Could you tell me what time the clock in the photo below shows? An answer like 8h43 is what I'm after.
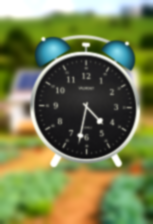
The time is 4h32
